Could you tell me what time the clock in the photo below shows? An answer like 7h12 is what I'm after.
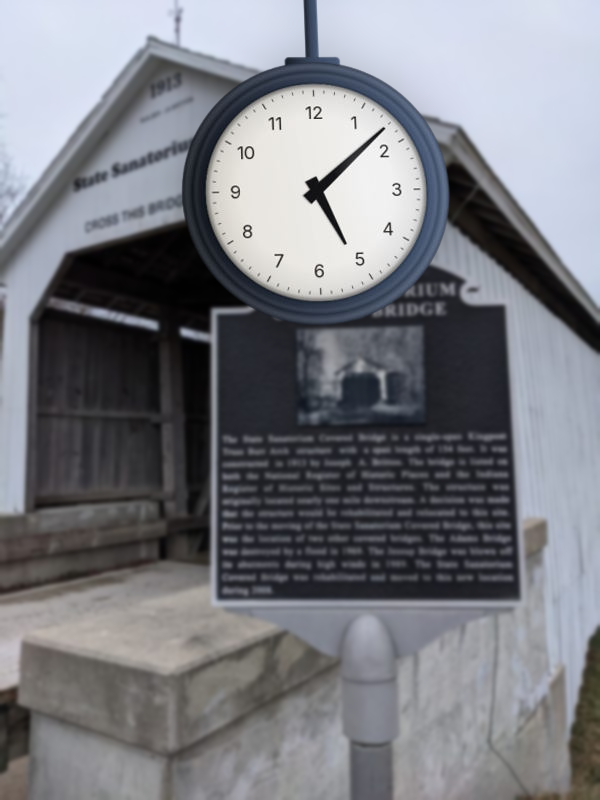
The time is 5h08
